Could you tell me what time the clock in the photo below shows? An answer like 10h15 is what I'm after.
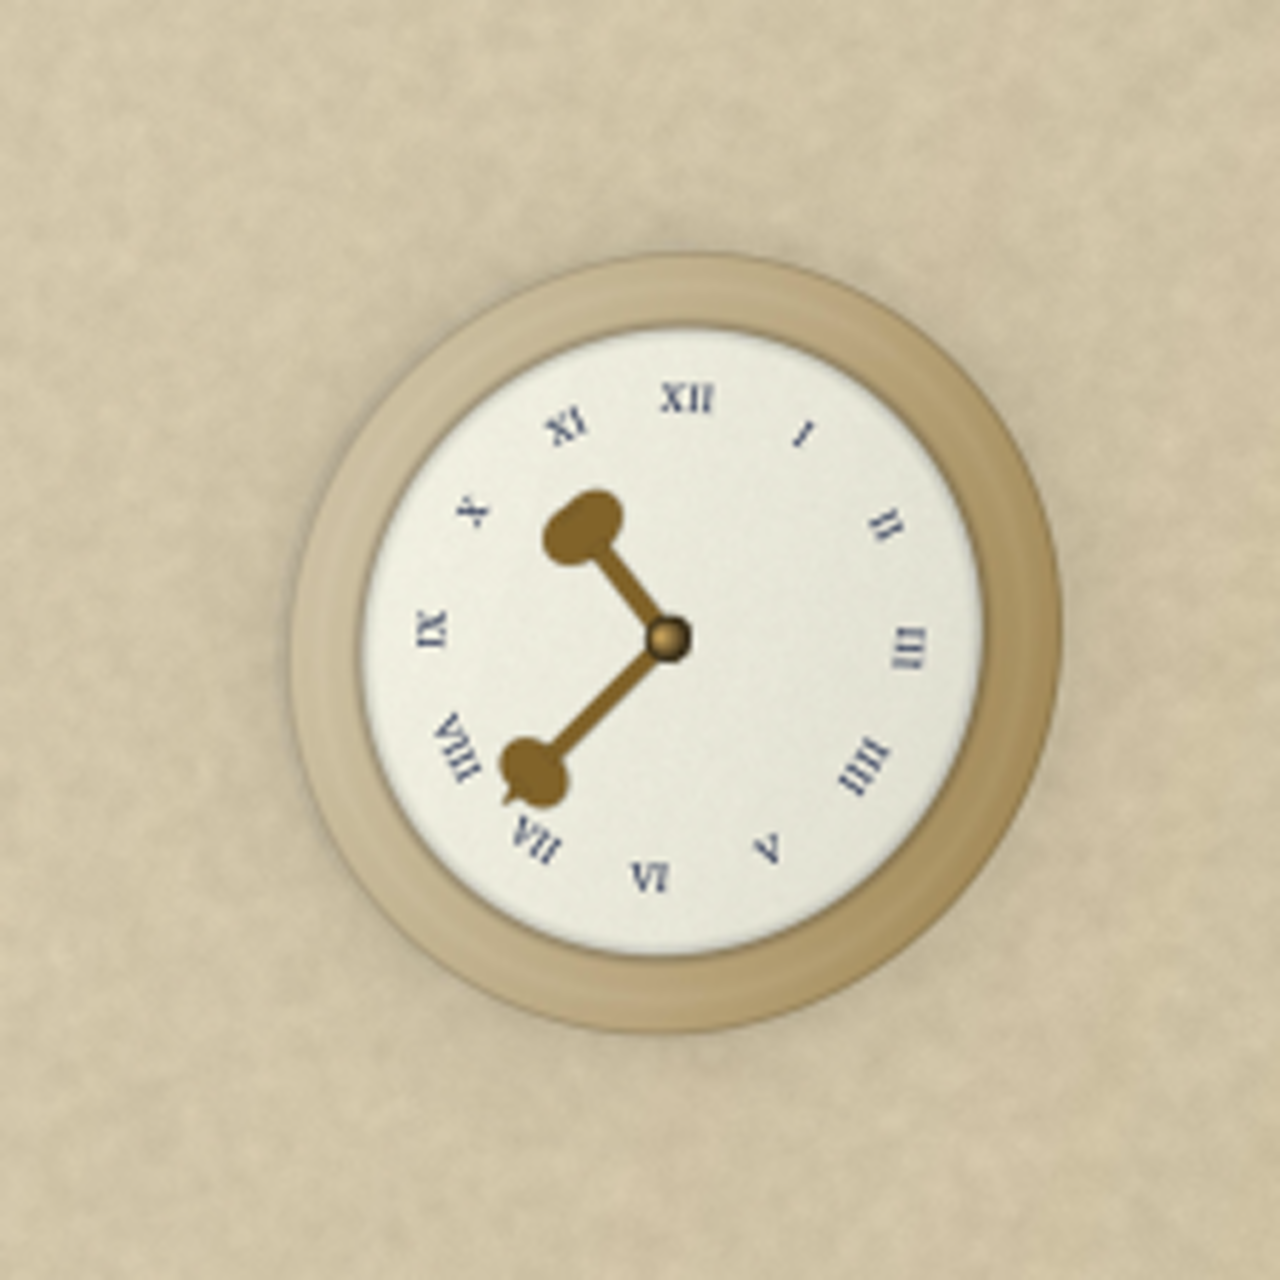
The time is 10h37
